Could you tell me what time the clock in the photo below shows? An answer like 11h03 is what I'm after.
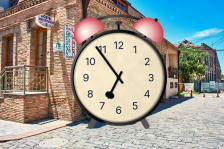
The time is 6h54
